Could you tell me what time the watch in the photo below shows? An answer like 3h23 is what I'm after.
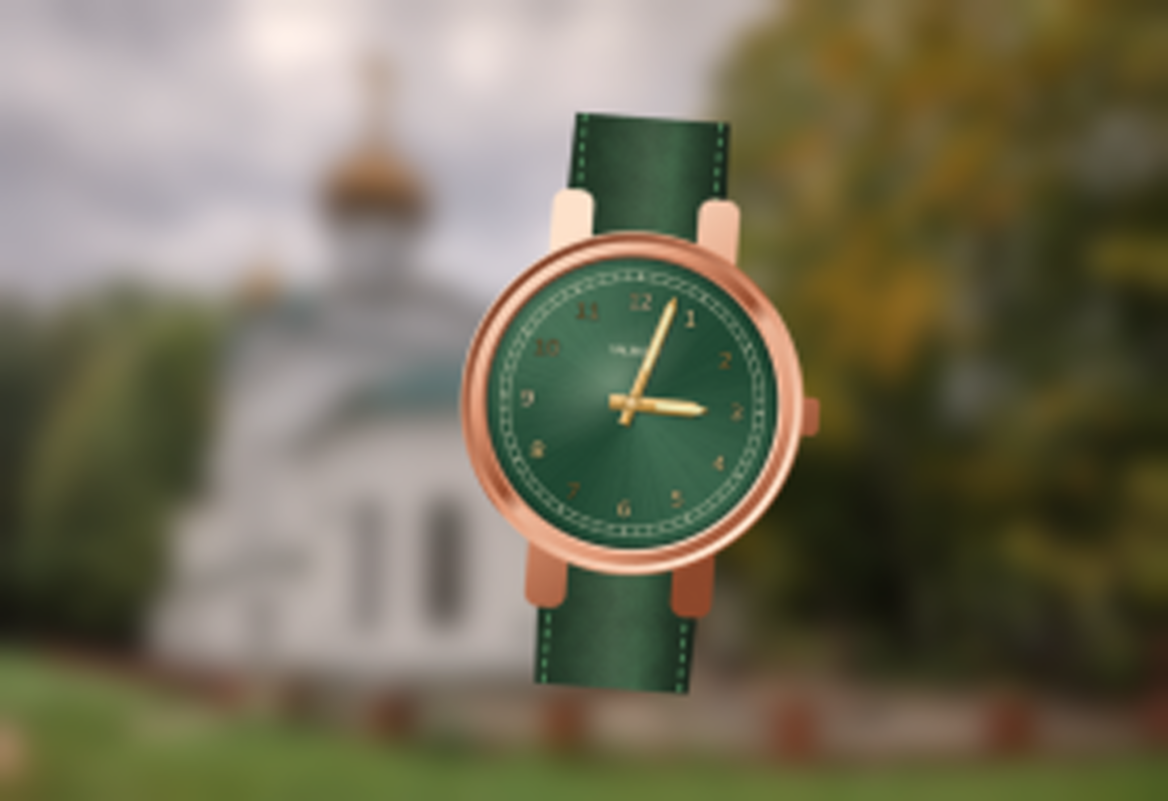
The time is 3h03
